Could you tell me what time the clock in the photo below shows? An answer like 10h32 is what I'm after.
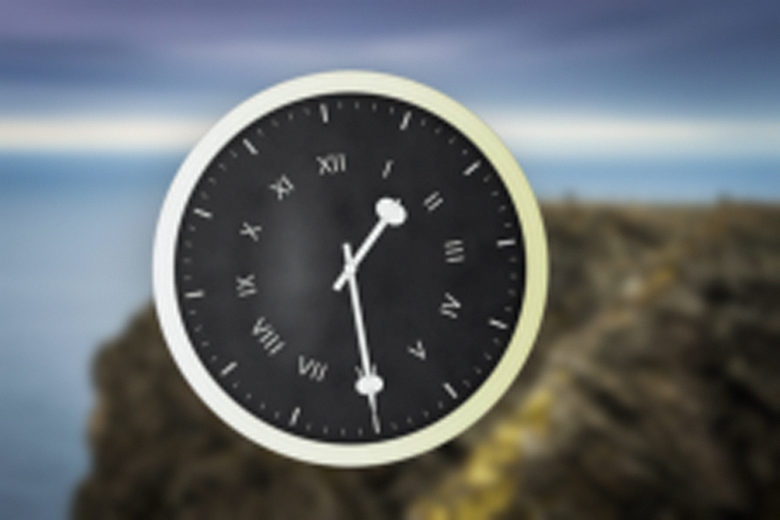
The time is 1h30
